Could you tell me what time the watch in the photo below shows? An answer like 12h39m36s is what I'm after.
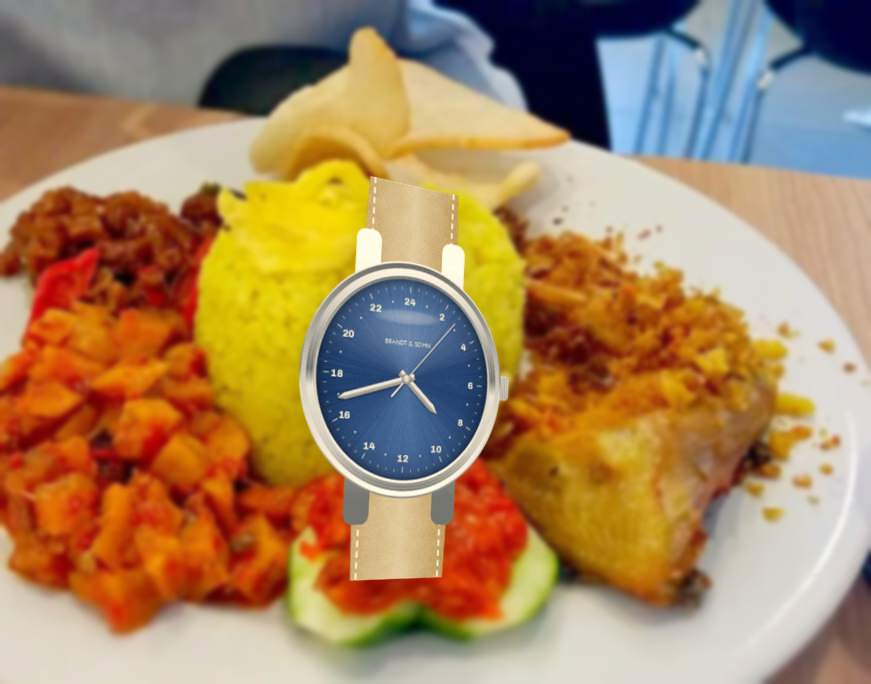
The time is 8h42m07s
